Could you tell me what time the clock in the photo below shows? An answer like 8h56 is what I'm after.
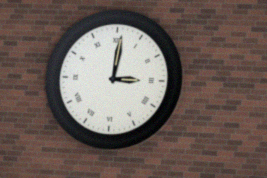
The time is 3h01
